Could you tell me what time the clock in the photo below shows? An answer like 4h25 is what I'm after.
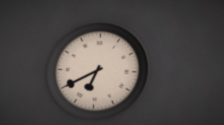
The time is 6h40
